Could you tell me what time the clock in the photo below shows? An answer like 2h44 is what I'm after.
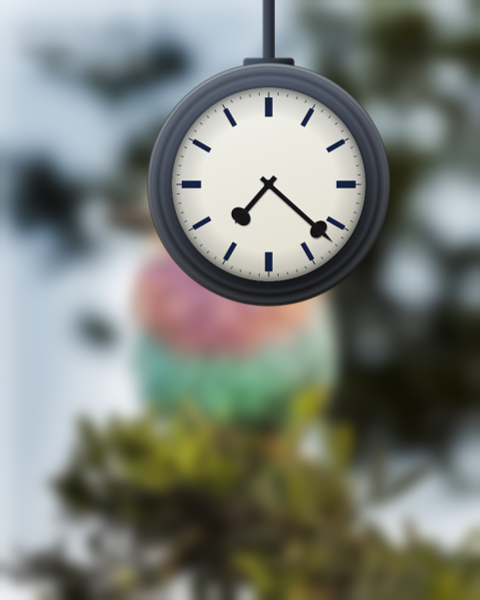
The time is 7h22
